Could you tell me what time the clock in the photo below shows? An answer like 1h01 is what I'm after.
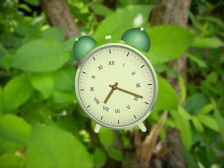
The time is 7h19
